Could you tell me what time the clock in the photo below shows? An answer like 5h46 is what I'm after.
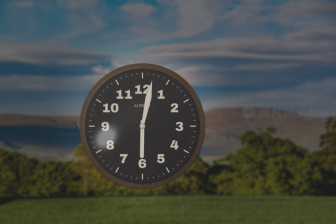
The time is 6h02
